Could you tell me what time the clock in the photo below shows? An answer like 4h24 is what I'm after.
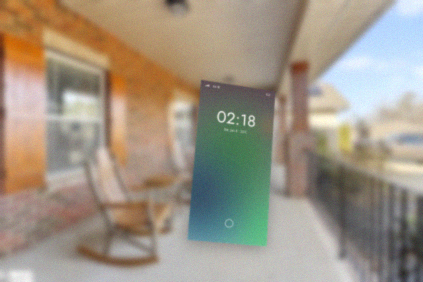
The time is 2h18
